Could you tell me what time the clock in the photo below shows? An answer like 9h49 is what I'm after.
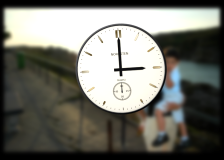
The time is 3h00
